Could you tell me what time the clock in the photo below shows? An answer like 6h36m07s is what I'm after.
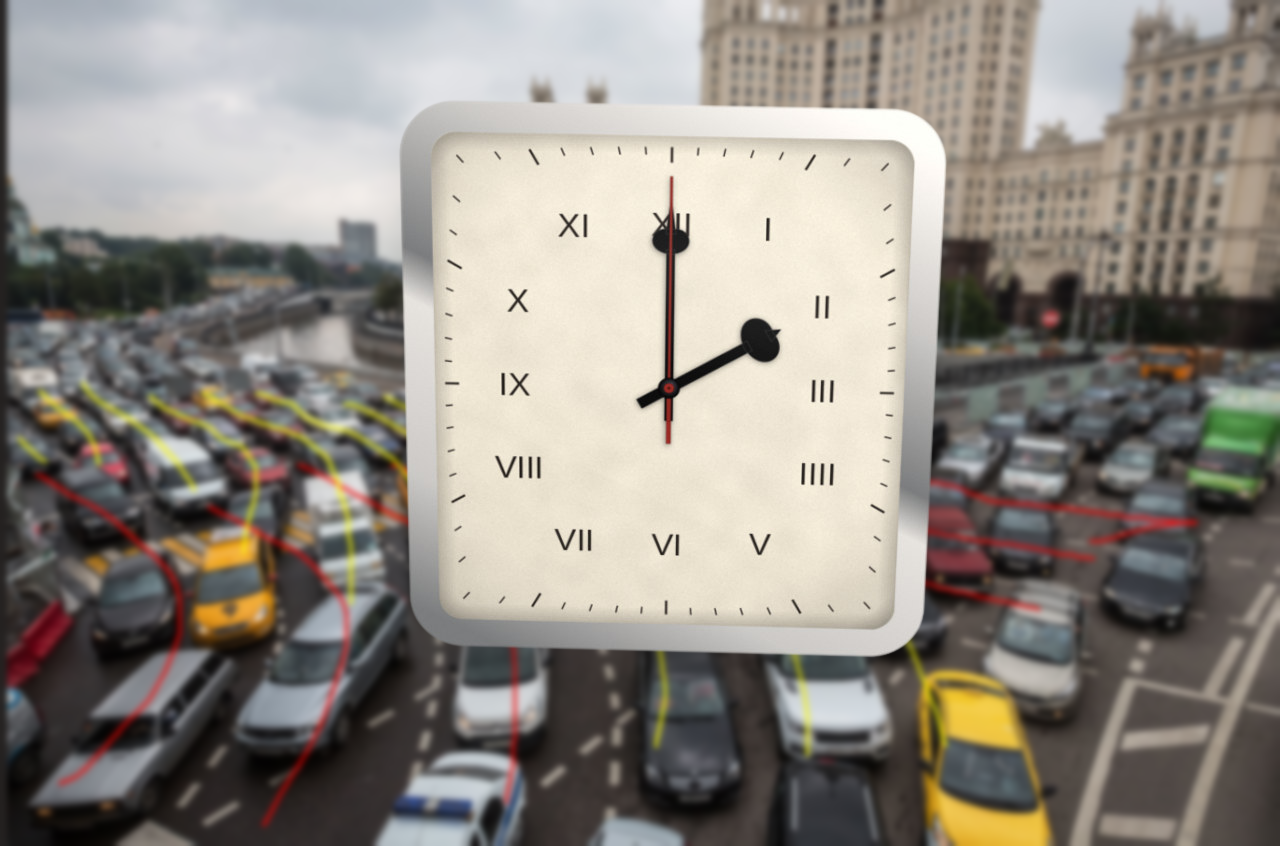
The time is 2h00m00s
